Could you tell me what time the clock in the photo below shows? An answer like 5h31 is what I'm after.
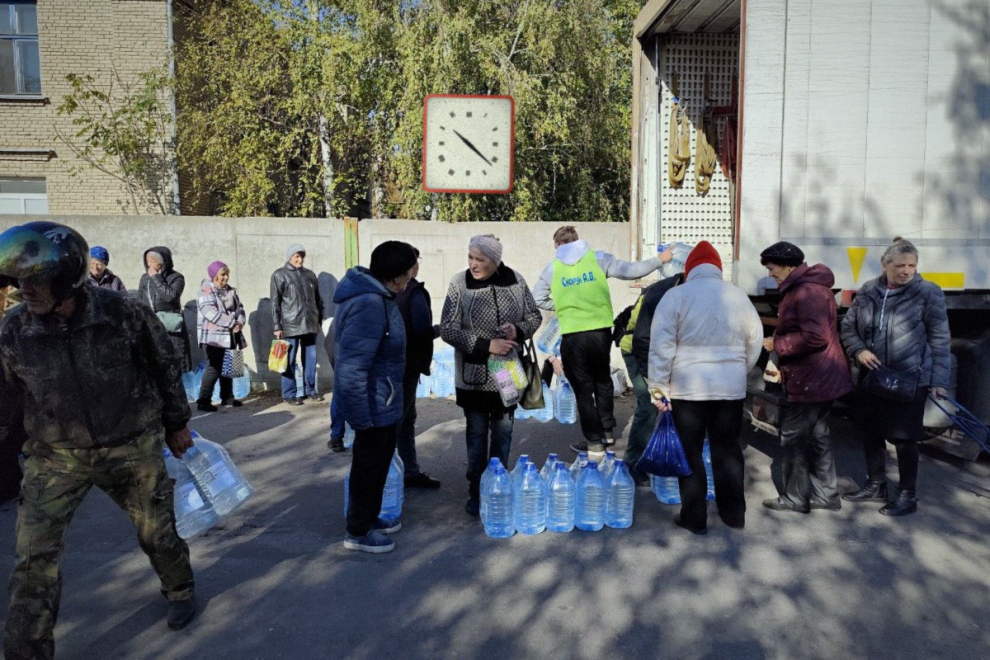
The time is 10h22
